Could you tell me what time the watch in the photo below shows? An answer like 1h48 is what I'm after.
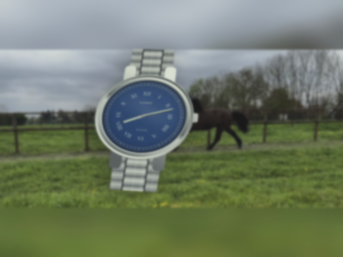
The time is 8h12
